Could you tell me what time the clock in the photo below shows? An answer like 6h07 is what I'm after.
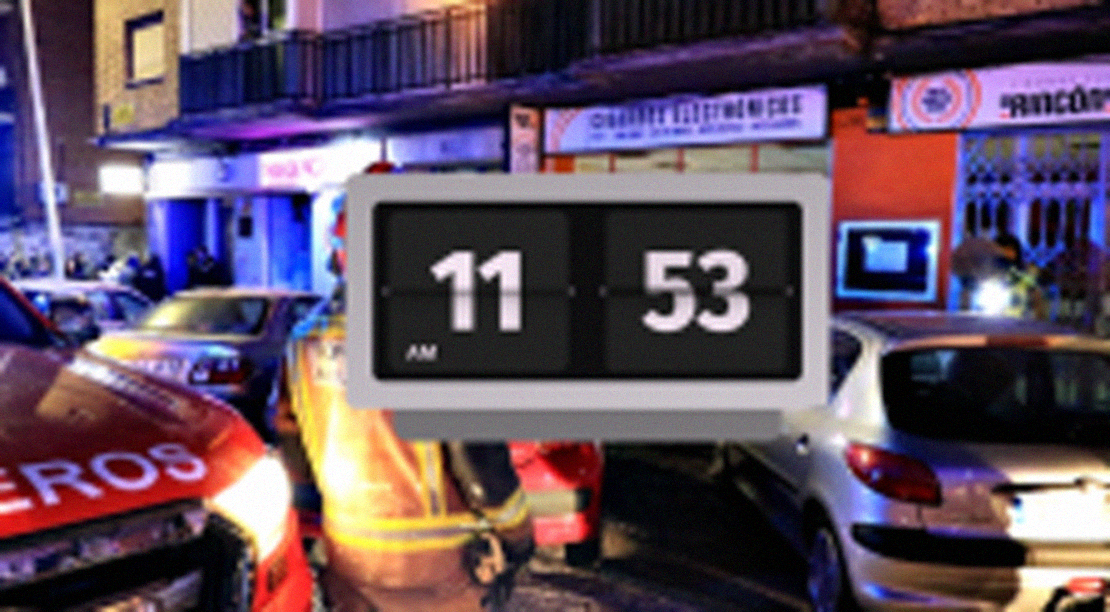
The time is 11h53
